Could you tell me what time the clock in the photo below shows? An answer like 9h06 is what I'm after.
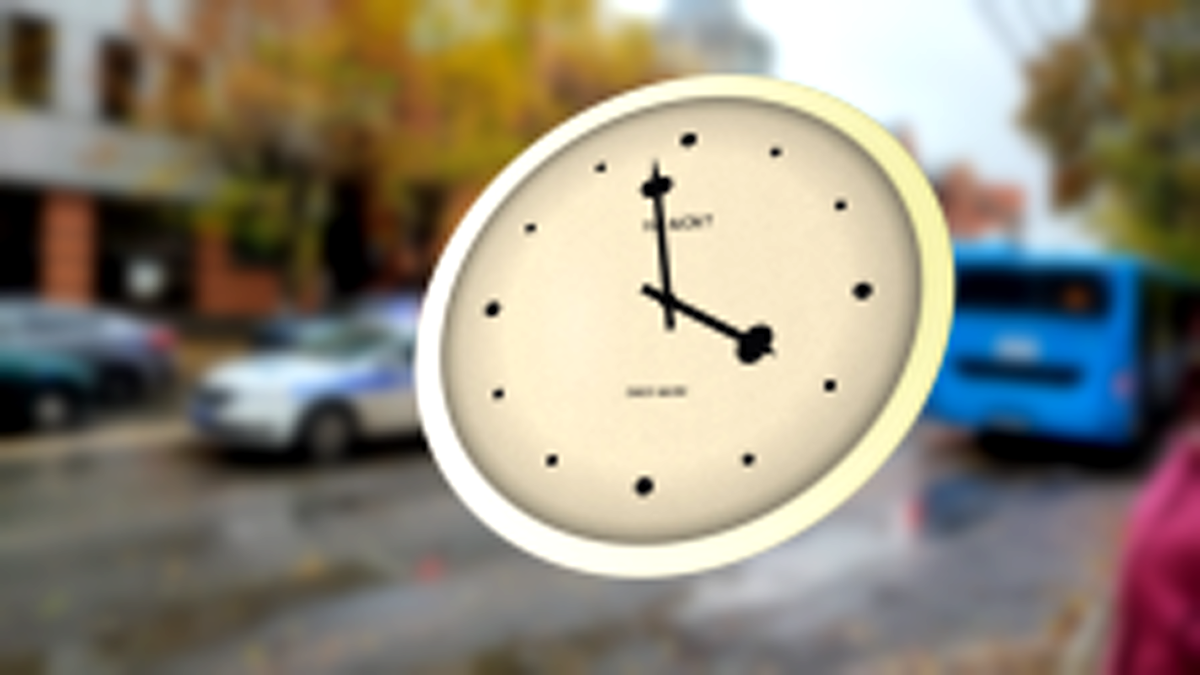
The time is 3h58
